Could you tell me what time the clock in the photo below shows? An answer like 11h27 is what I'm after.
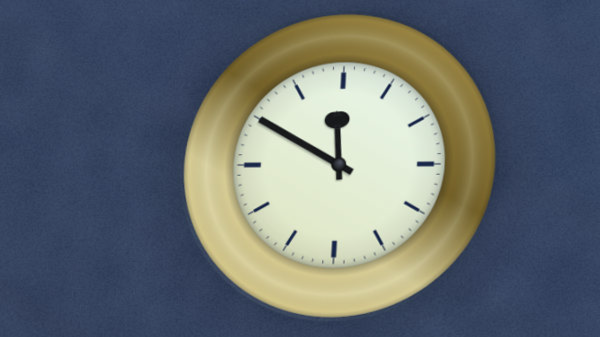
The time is 11h50
